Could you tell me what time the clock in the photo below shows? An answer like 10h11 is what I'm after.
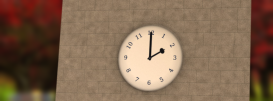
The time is 2h00
